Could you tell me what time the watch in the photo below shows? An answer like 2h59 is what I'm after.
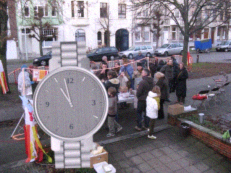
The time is 10h58
